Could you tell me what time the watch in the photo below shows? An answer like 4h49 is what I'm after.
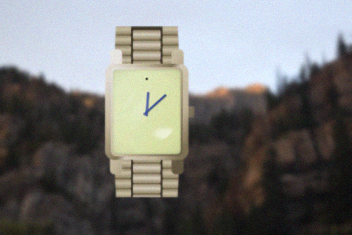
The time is 12h08
